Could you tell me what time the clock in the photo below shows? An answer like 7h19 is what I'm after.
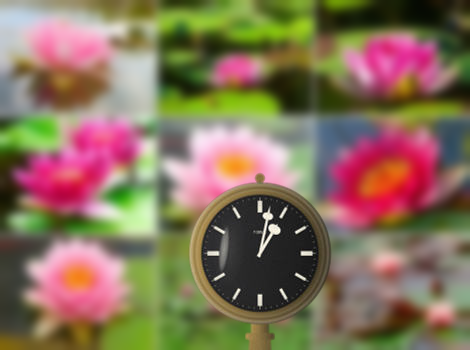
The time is 1h02
